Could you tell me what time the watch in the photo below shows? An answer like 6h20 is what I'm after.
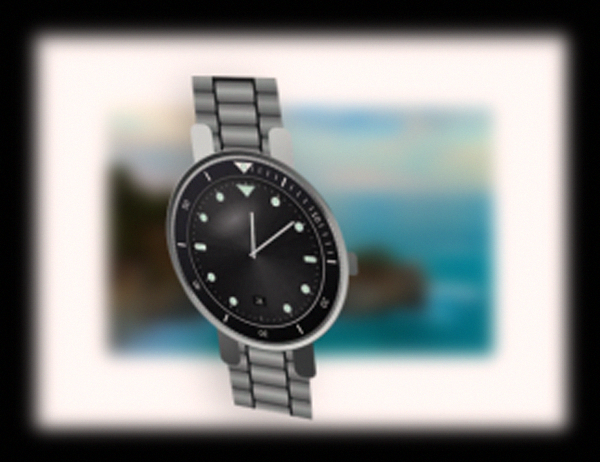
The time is 12h09
